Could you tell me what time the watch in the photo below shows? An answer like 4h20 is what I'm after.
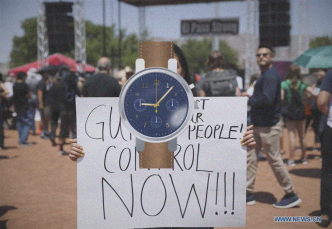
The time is 9h07
